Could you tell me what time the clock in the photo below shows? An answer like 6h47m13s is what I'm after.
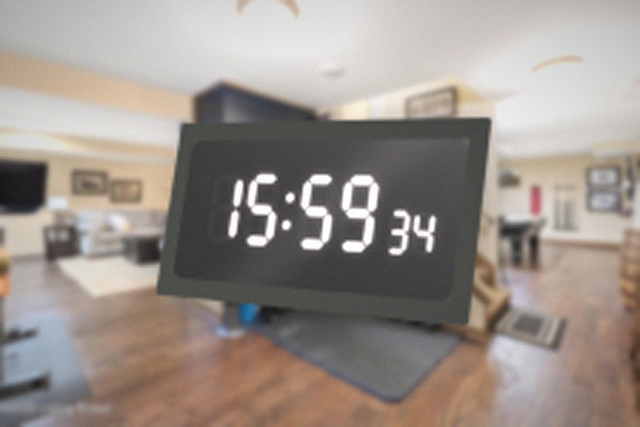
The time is 15h59m34s
